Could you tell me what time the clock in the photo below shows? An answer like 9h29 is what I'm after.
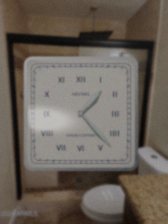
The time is 1h23
